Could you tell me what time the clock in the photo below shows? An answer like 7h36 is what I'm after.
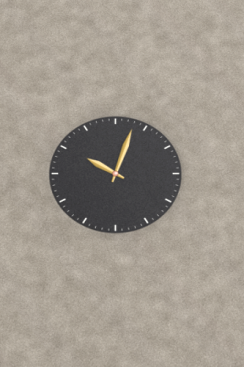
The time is 10h03
